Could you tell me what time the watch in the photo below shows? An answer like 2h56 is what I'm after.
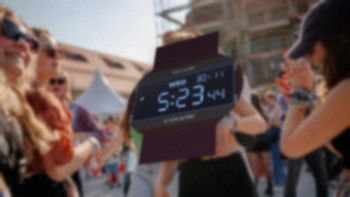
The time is 5h23
